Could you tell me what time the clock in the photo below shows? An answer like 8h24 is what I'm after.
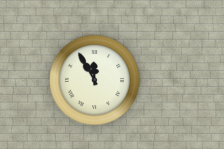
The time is 11h55
